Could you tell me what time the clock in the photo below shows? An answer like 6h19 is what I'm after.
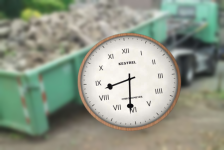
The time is 8h31
